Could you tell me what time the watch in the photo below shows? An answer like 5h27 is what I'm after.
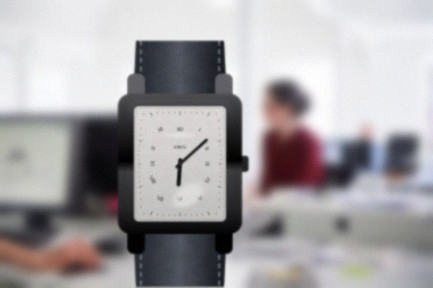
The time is 6h08
